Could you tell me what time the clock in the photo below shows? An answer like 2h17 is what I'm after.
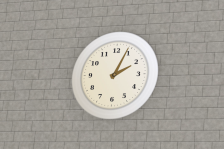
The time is 2h04
